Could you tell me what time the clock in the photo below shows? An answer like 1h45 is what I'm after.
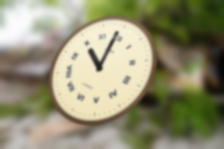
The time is 9h59
